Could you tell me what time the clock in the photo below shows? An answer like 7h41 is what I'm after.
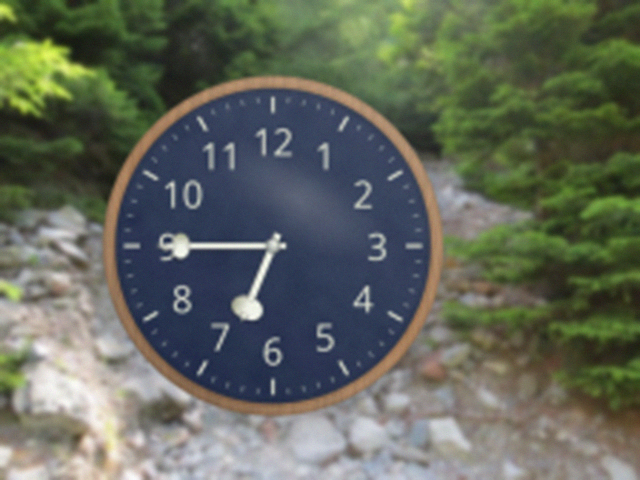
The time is 6h45
